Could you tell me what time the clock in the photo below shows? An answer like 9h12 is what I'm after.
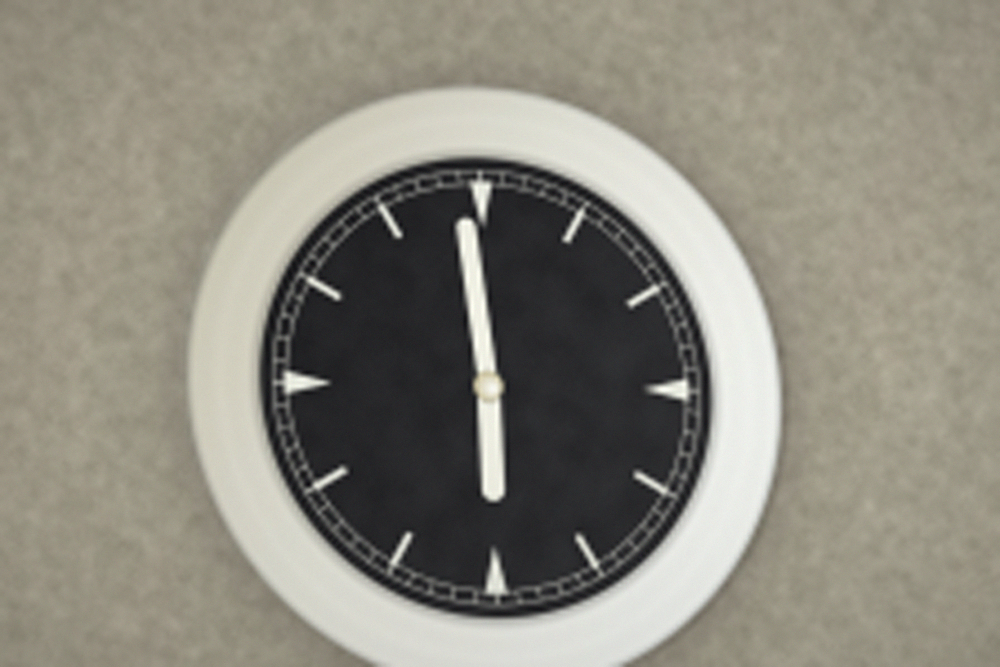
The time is 5h59
